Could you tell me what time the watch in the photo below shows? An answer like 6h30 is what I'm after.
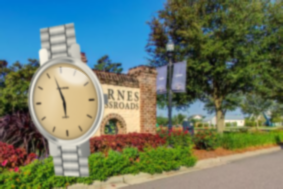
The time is 5h57
